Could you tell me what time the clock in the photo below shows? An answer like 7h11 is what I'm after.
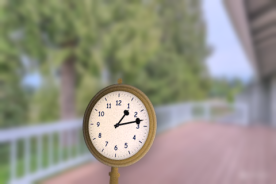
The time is 1h13
